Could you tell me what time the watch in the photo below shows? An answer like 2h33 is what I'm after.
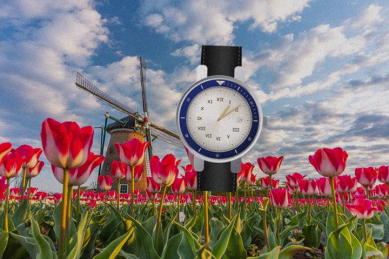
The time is 1h09
